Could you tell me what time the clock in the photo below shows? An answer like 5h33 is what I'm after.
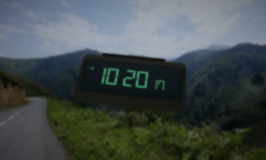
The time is 10h20
